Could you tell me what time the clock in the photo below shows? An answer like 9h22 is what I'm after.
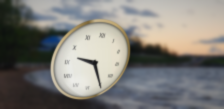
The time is 9h25
